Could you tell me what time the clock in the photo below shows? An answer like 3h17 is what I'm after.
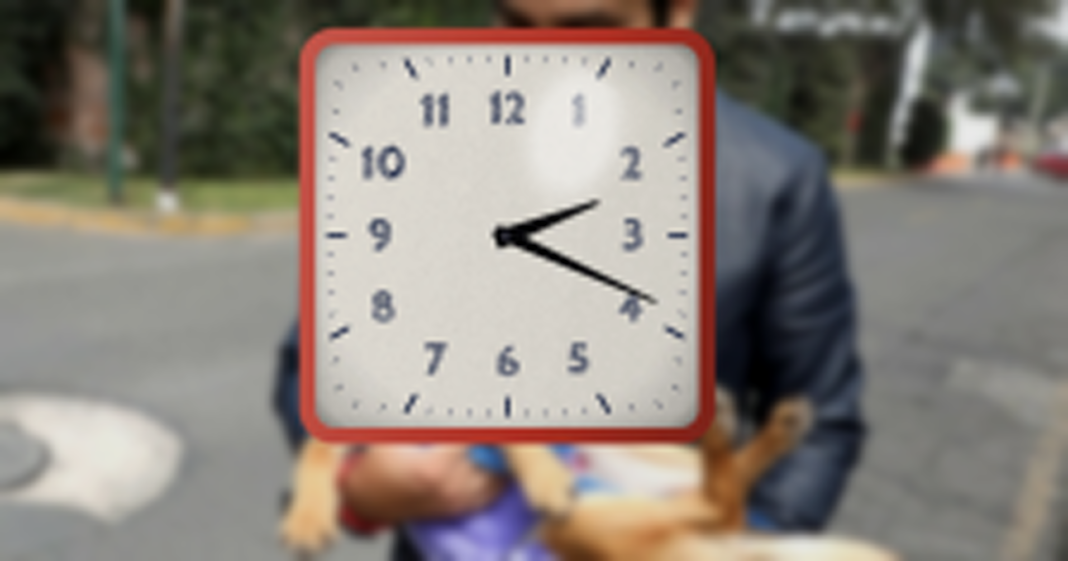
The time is 2h19
